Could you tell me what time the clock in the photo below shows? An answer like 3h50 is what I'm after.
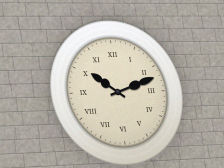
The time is 10h12
